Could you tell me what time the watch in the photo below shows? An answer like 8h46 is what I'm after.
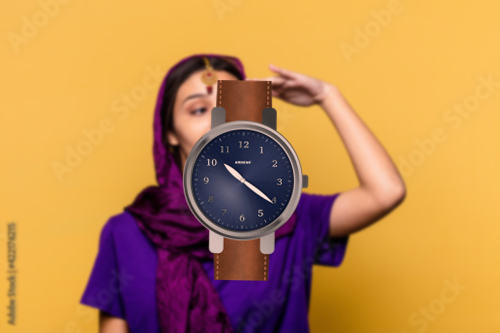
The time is 10h21
